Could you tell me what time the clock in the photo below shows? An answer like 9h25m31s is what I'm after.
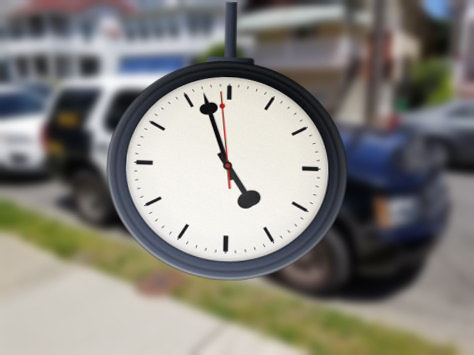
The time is 4h56m59s
